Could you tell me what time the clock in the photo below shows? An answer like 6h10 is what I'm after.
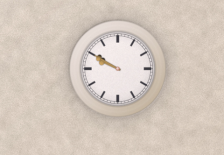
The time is 9h50
